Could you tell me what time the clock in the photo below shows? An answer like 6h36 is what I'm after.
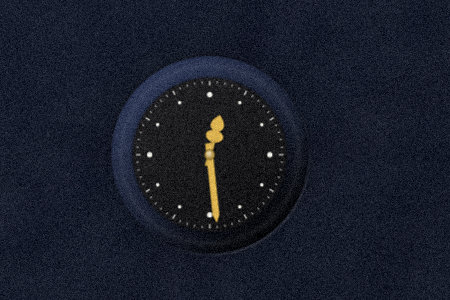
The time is 12h29
